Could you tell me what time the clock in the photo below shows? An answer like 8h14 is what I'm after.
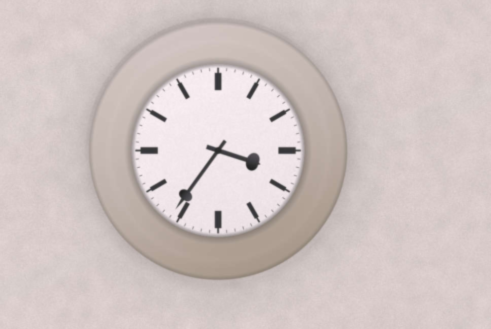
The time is 3h36
